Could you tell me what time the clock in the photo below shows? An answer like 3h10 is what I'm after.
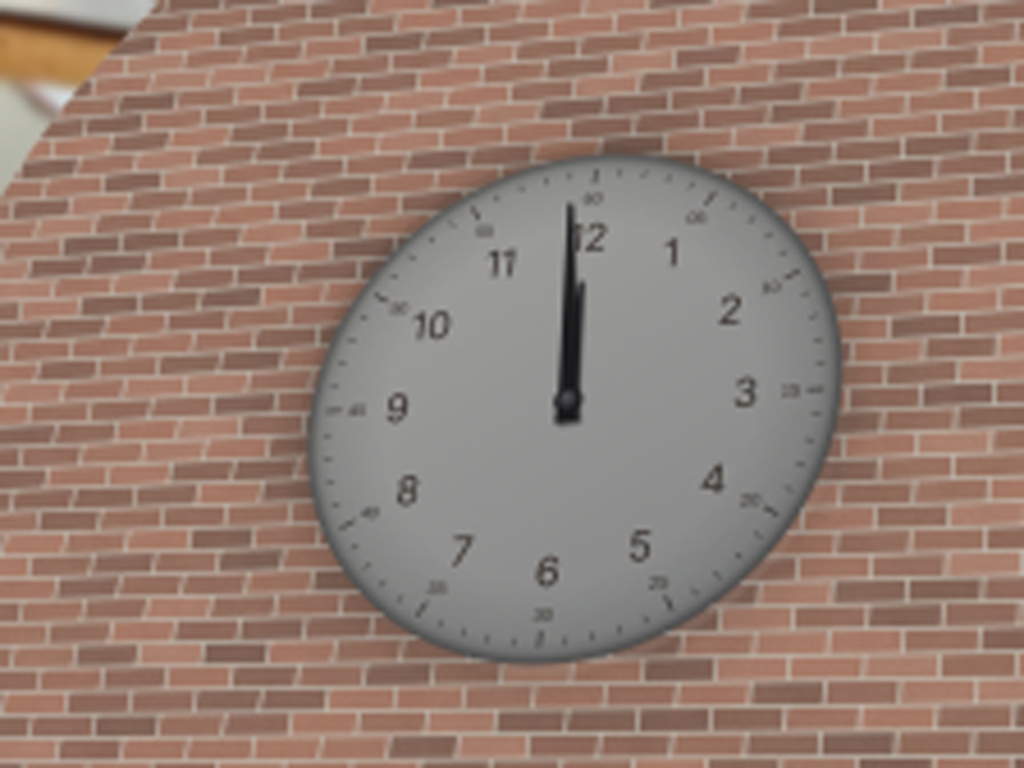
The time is 11h59
